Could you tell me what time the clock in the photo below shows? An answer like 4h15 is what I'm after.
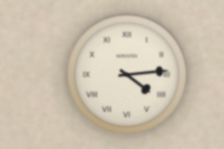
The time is 4h14
